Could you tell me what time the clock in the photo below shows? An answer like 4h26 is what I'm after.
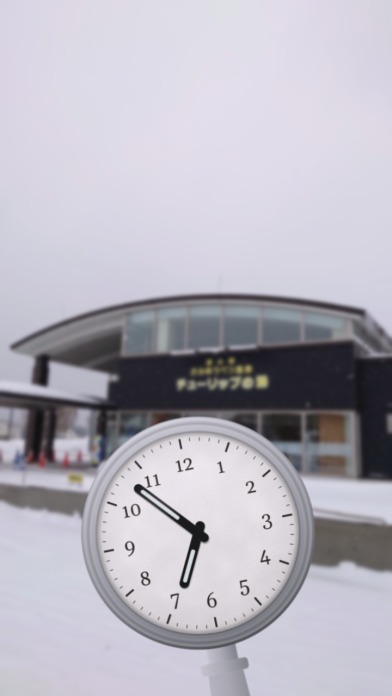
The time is 6h53
